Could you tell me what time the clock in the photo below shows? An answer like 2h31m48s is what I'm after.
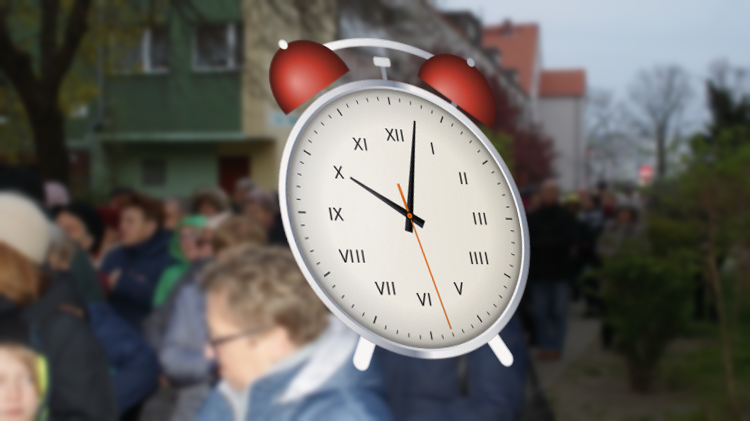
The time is 10h02m28s
